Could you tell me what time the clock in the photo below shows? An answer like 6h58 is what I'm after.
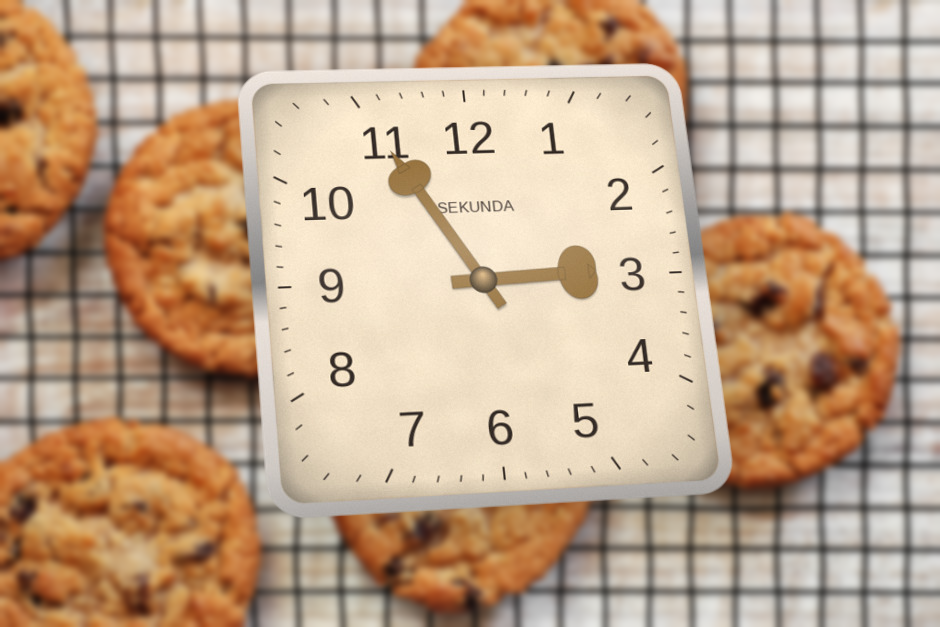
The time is 2h55
